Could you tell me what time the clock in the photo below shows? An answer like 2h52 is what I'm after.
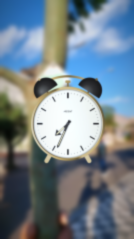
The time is 7h34
